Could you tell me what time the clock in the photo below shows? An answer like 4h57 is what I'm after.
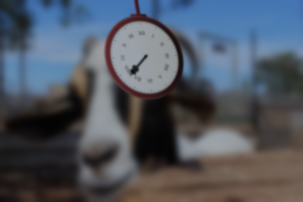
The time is 7h38
